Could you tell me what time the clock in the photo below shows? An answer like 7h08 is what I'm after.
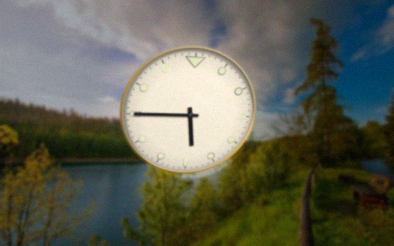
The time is 5h45
